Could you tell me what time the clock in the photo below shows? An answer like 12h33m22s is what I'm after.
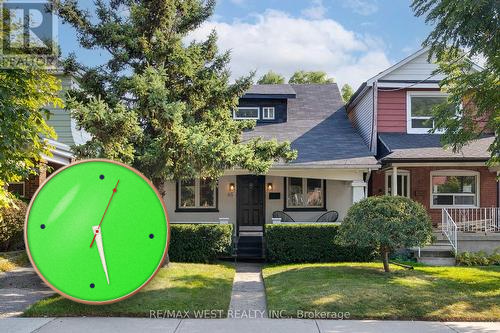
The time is 5h27m03s
